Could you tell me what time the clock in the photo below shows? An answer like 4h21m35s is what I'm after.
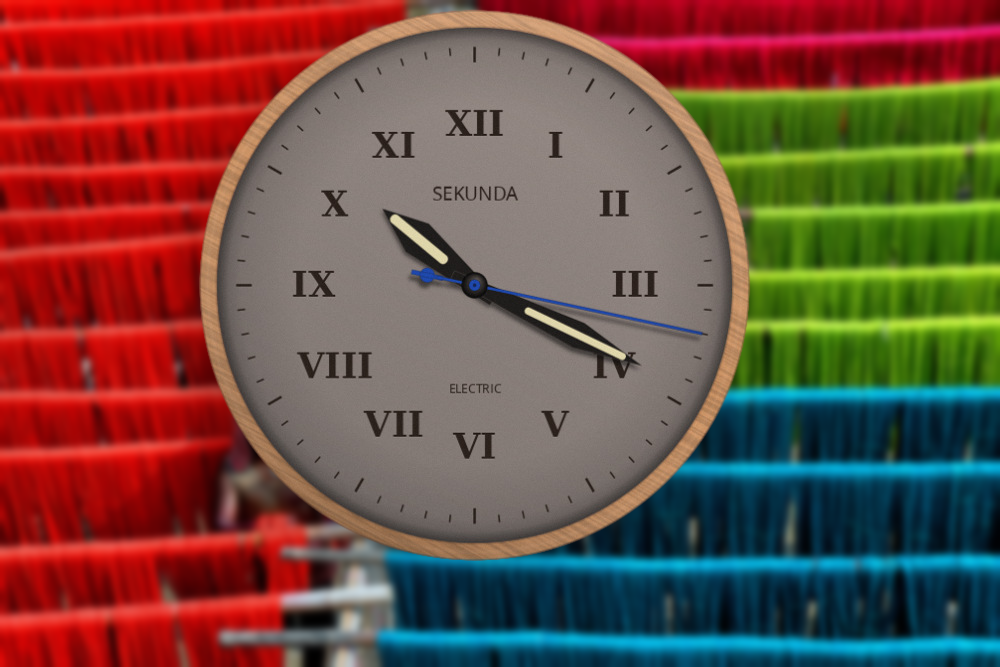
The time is 10h19m17s
